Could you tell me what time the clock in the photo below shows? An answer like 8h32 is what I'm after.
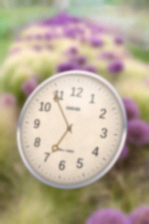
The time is 6h54
